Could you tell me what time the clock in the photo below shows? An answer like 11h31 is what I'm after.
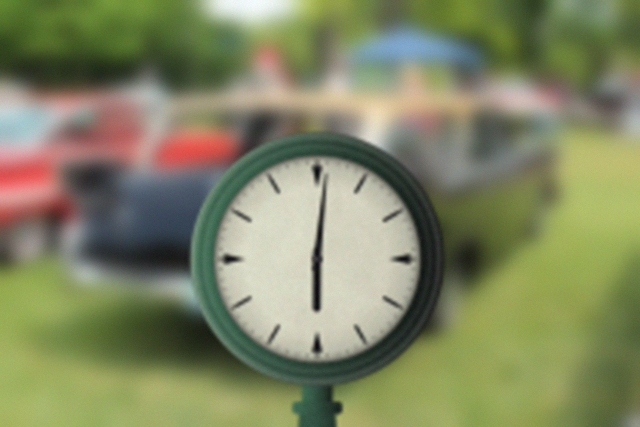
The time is 6h01
